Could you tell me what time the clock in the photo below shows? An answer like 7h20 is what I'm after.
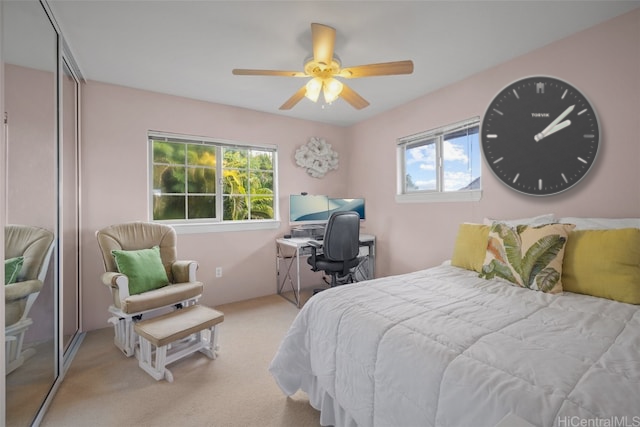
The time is 2h08
